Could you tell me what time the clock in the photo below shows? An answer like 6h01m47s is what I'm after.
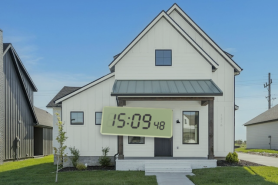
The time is 15h09m48s
